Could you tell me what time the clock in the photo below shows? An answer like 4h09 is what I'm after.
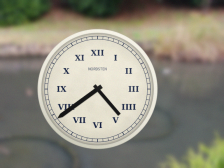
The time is 4h39
